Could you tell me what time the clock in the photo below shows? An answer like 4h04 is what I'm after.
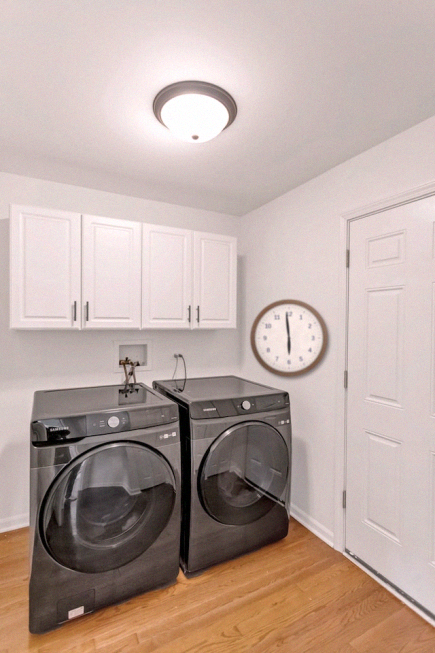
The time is 5h59
